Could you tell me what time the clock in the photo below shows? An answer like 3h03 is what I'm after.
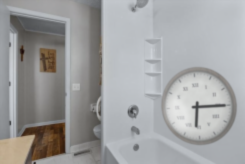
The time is 6h15
